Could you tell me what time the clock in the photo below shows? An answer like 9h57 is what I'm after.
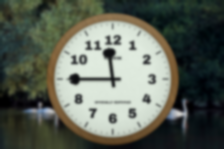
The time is 11h45
